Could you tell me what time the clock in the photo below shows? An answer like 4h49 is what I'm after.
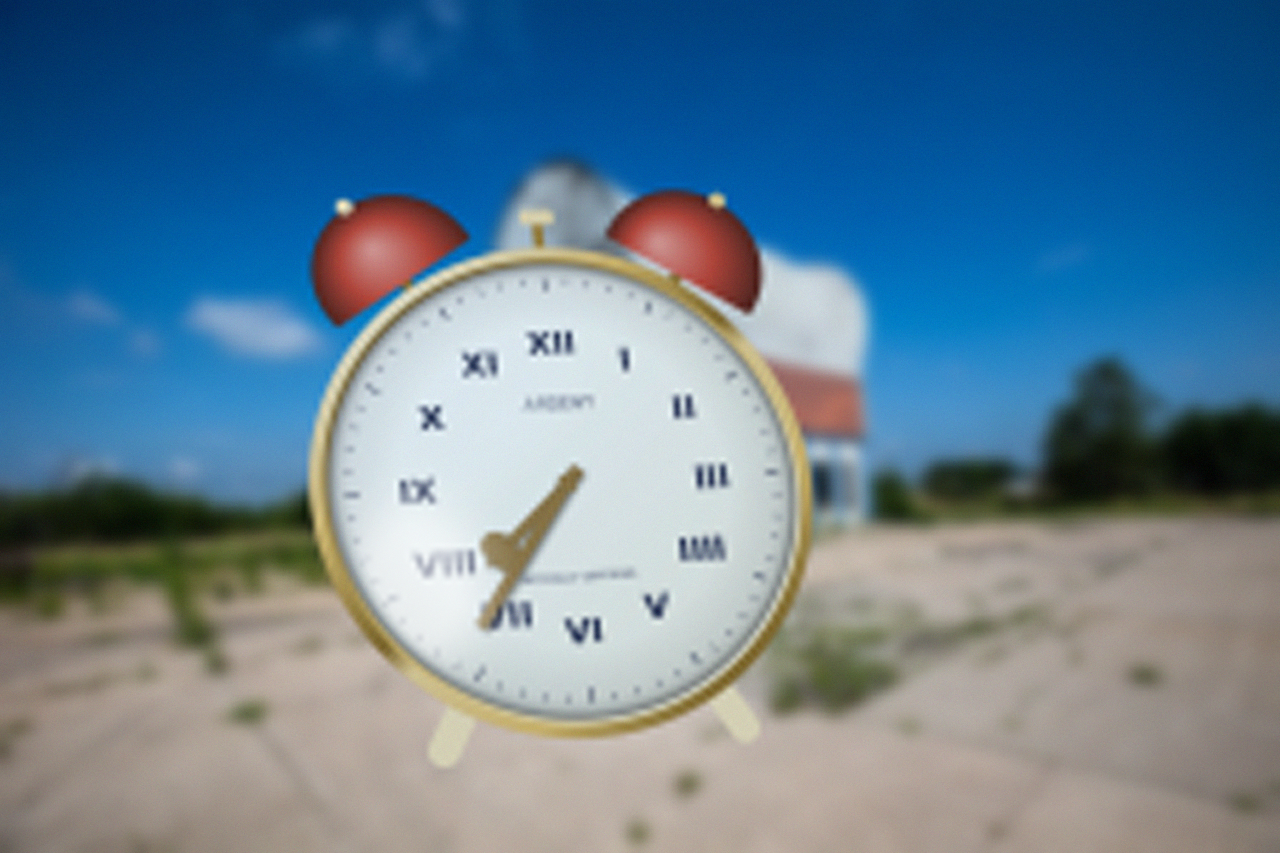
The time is 7h36
